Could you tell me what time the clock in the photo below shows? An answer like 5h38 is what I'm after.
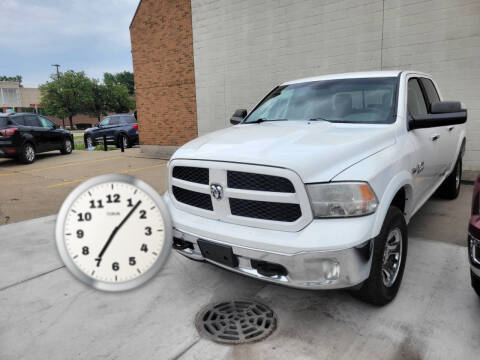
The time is 7h07
